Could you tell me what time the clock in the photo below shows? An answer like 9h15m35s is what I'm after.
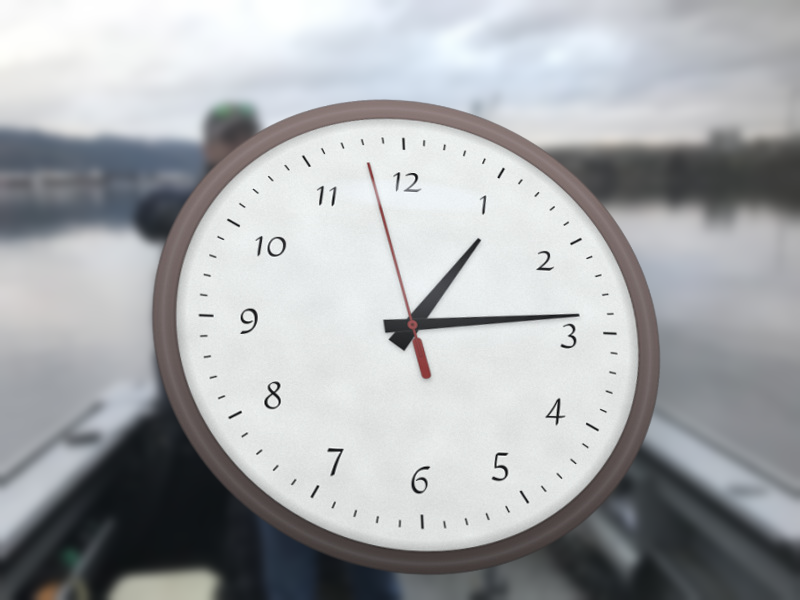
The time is 1h13m58s
